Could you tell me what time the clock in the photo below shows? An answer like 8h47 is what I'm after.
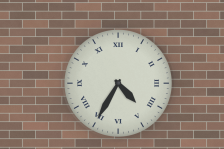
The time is 4h35
